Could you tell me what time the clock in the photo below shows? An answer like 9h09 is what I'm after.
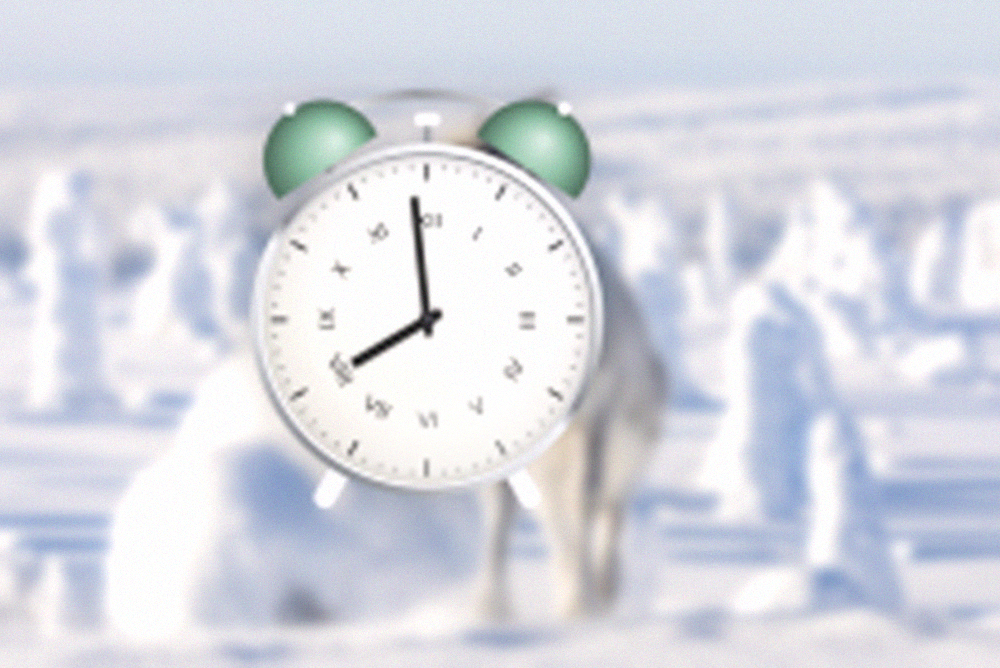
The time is 7h59
